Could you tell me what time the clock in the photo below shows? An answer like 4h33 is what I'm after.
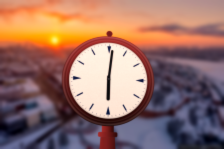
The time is 6h01
